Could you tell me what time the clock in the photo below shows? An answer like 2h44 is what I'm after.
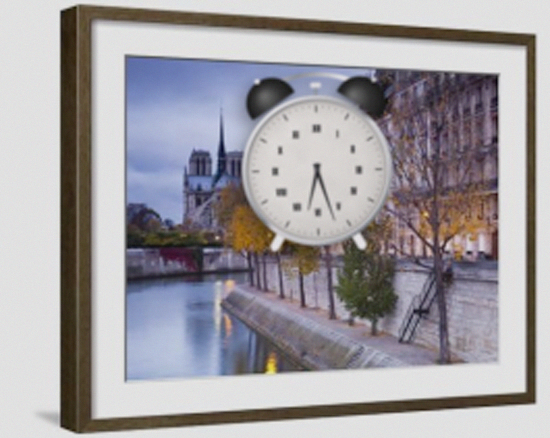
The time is 6h27
